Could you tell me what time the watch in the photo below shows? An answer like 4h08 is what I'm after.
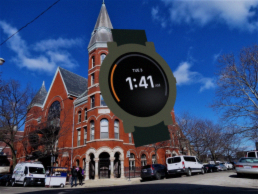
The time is 1h41
